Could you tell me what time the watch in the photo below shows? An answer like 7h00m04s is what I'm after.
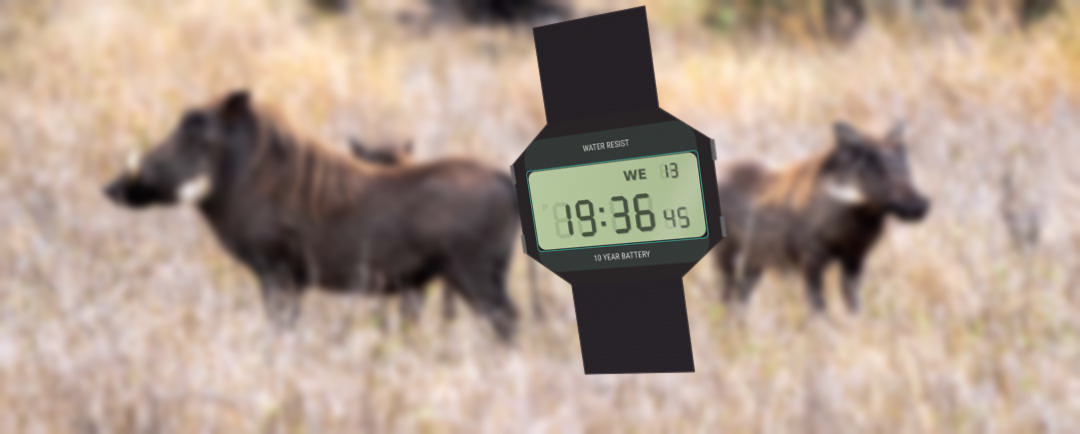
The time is 19h36m45s
